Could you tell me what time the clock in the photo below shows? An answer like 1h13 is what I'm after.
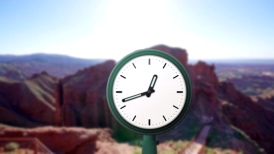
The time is 12h42
